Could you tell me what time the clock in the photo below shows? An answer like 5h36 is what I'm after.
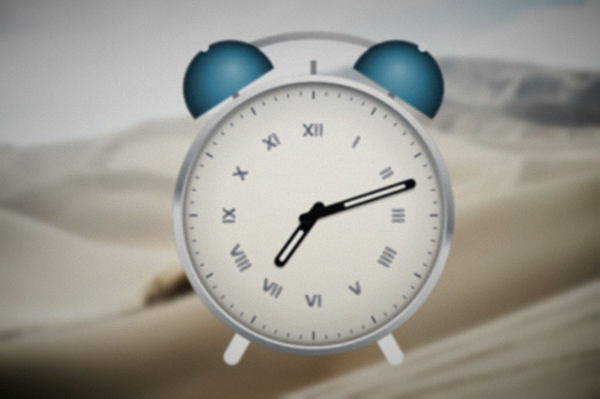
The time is 7h12
